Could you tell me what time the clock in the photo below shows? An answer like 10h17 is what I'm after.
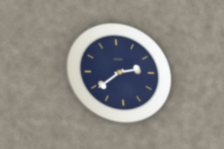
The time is 2h39
